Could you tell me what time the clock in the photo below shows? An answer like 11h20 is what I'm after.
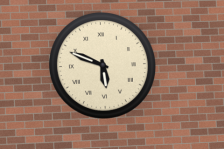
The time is 5h49
